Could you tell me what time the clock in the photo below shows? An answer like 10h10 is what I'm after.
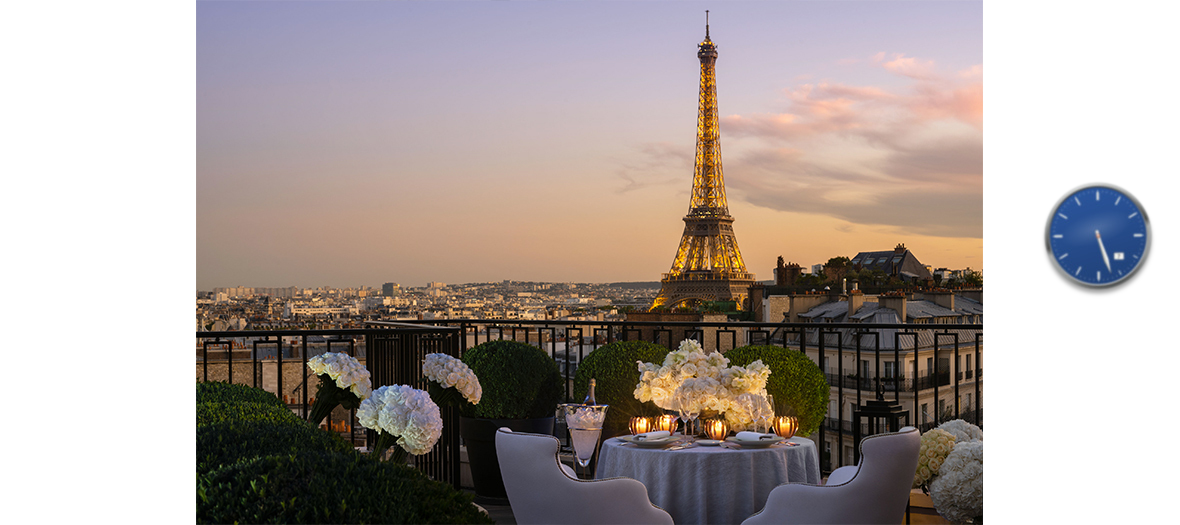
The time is 5h27
